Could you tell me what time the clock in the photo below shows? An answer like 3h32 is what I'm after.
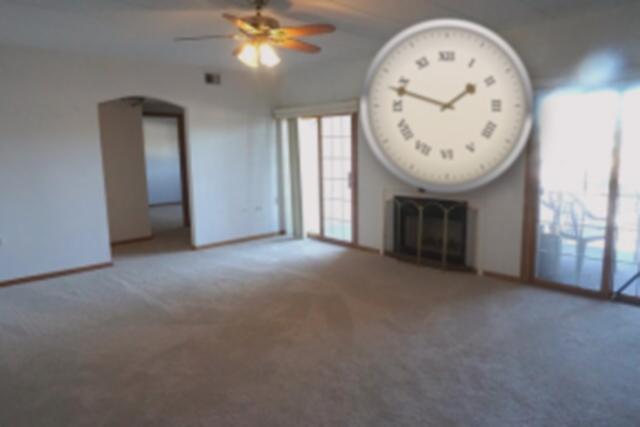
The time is 1h48
